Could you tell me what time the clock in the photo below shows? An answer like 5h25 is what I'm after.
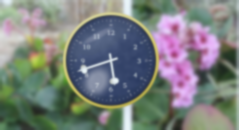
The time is 5h42
